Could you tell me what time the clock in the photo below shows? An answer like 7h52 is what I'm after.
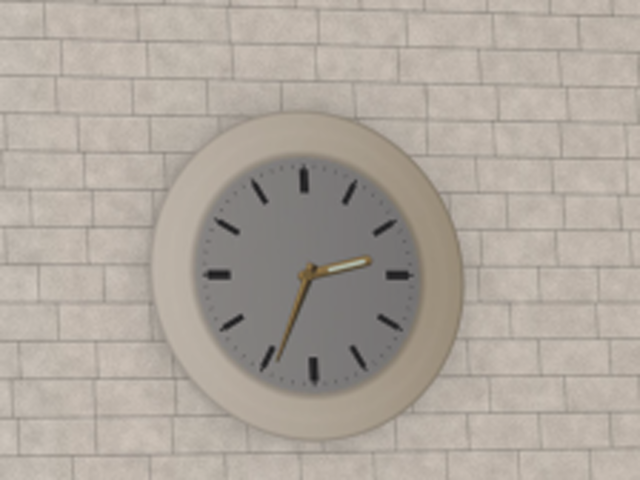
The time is 2h34
